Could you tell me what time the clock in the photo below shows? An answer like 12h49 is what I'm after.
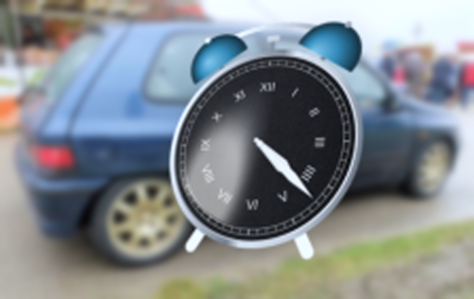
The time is 4h22
